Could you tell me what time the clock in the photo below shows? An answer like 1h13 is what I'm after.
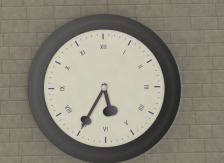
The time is 5h35
